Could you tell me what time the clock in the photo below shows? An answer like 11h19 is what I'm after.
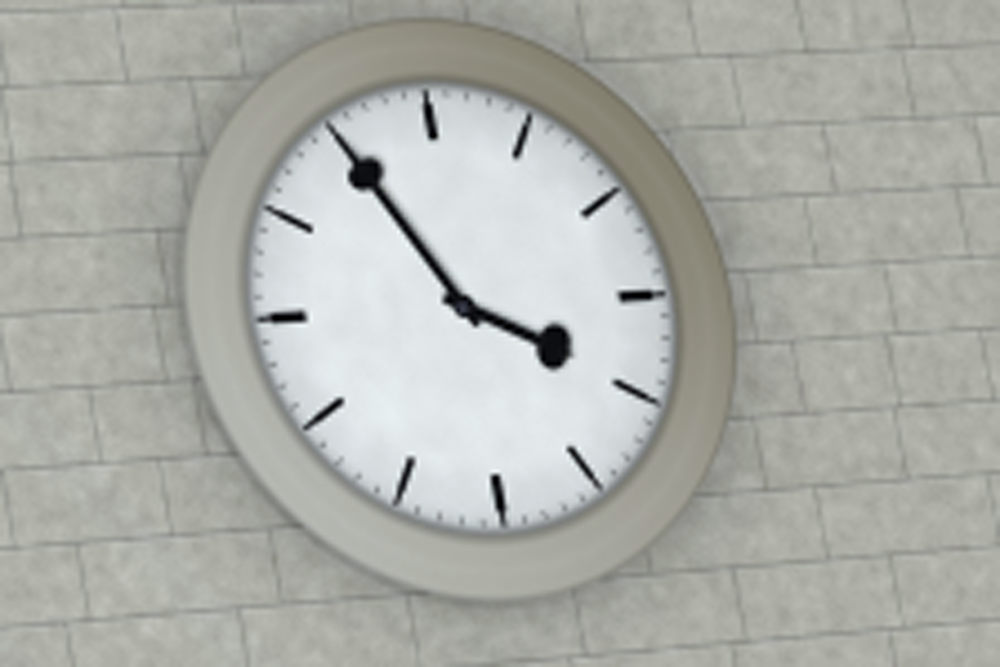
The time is 3h55
